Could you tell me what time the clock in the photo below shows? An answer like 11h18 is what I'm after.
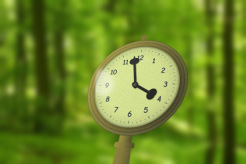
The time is 3h58
